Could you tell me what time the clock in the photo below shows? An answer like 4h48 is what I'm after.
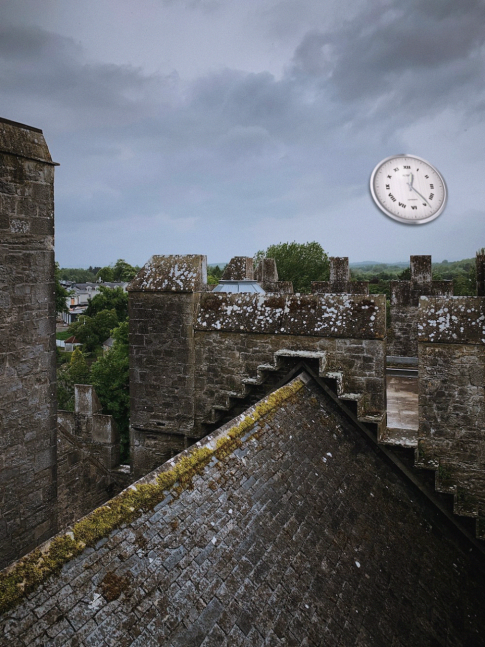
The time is 12h24
